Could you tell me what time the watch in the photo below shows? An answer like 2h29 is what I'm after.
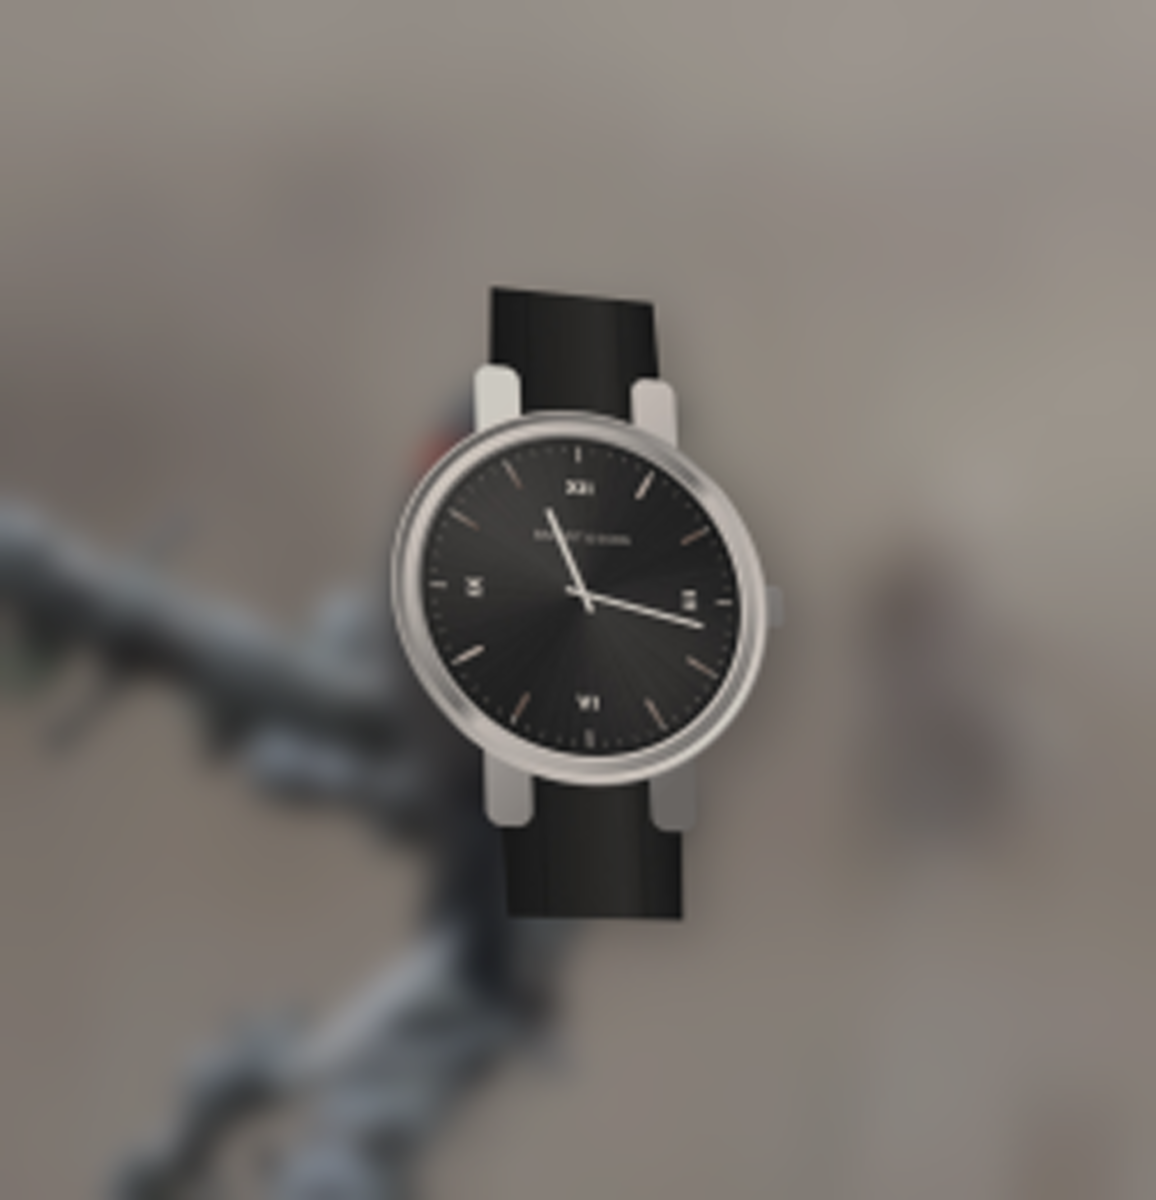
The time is 11h17
